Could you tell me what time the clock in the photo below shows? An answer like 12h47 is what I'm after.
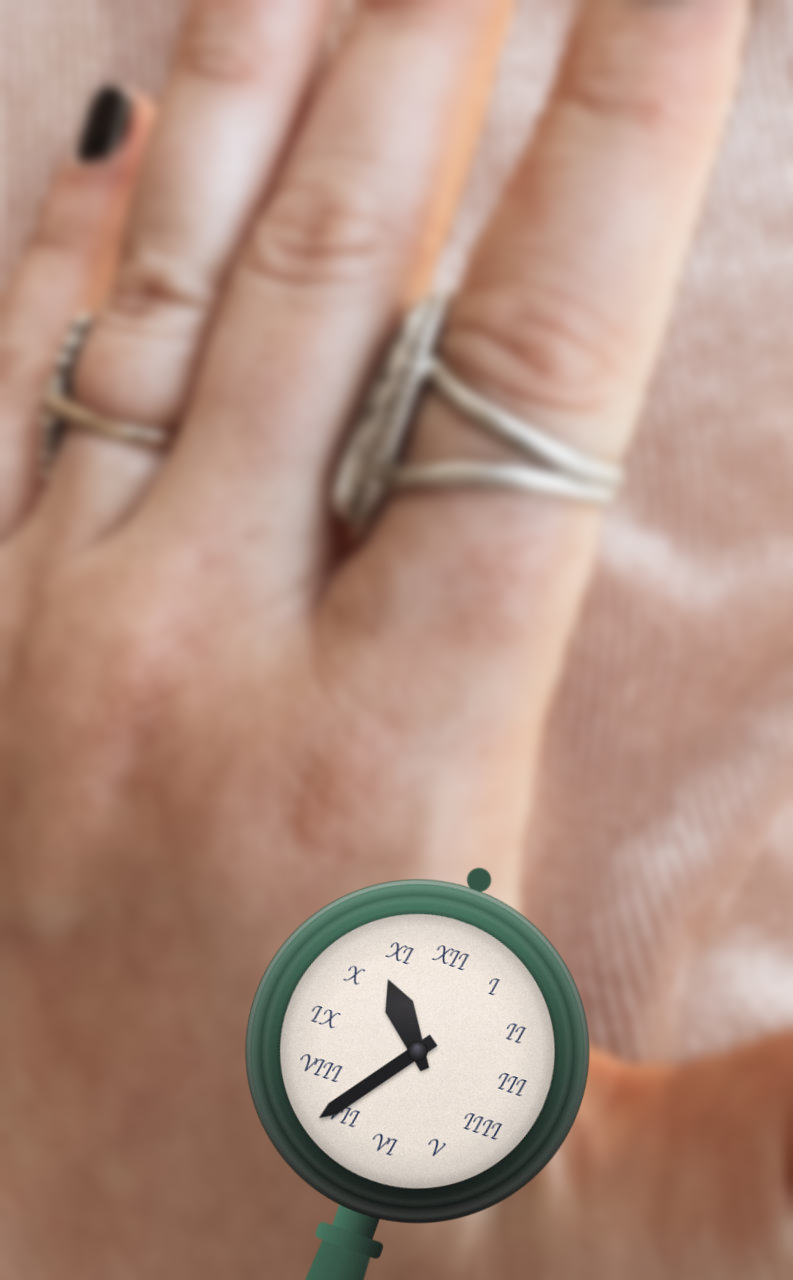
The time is 10h36
